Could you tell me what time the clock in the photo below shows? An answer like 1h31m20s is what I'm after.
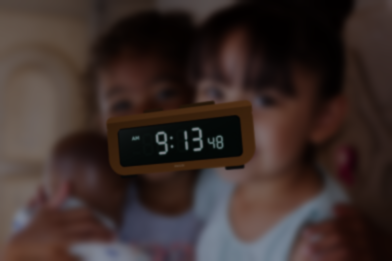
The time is 9h13m48s
